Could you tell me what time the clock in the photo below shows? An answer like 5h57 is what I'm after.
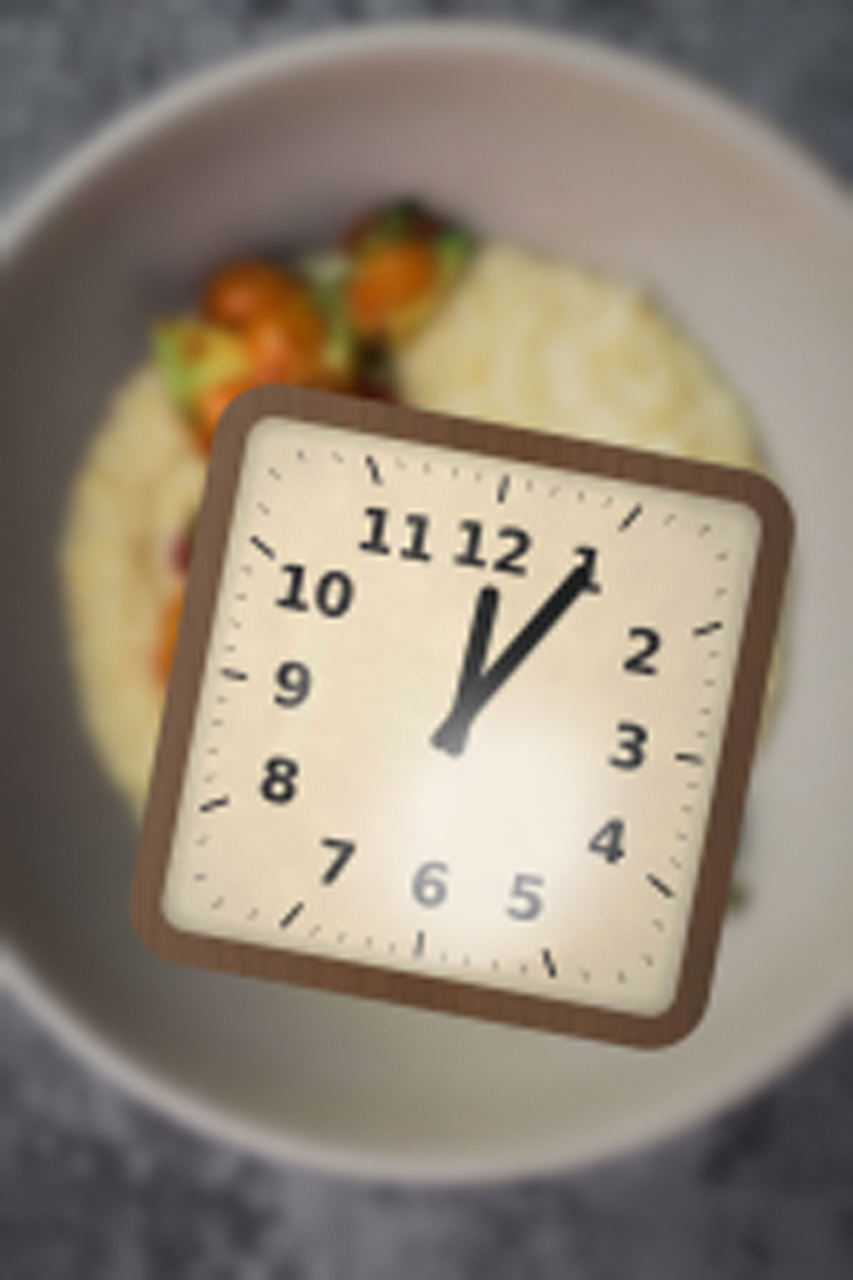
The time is 12h05
